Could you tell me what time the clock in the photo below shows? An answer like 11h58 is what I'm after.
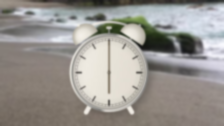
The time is 6h00
